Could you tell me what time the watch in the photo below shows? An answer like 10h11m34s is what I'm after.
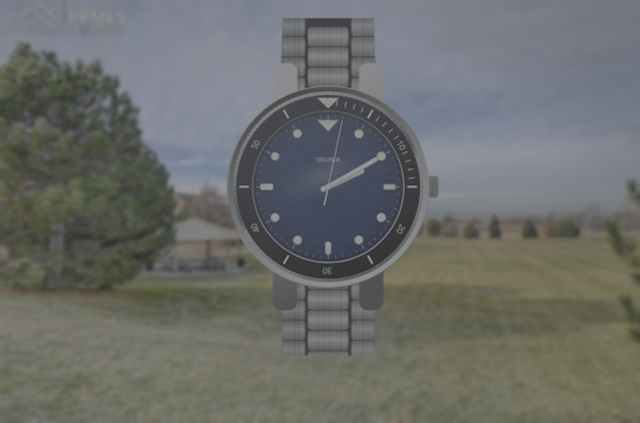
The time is 2h10m02s
